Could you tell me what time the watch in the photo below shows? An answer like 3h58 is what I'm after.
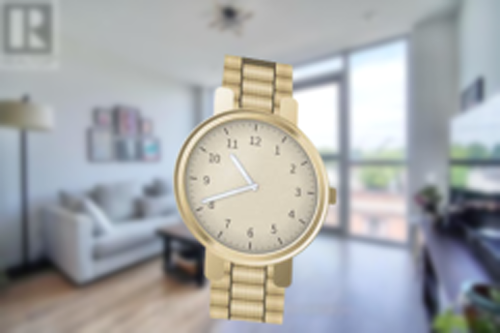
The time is 10h41
